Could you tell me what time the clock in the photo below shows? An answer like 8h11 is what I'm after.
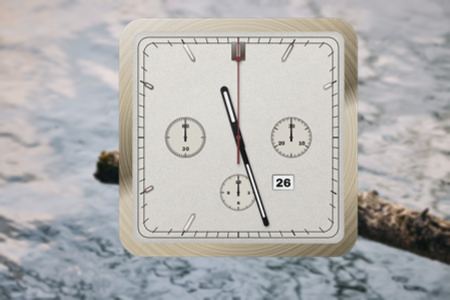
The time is 11h27
